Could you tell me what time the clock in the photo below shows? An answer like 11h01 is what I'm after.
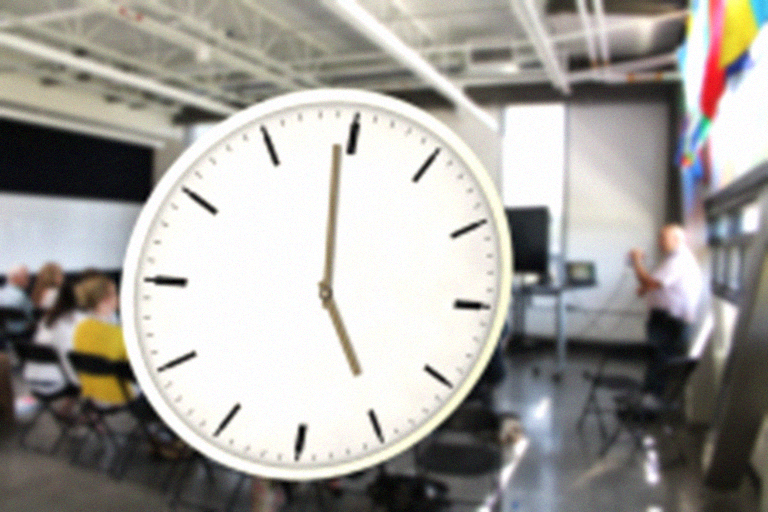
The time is 4h59
